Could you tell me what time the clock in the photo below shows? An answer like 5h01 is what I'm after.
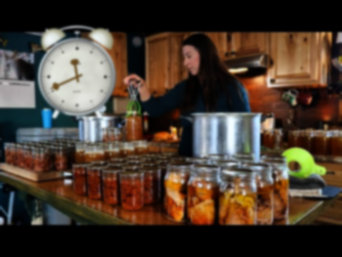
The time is 11h41
